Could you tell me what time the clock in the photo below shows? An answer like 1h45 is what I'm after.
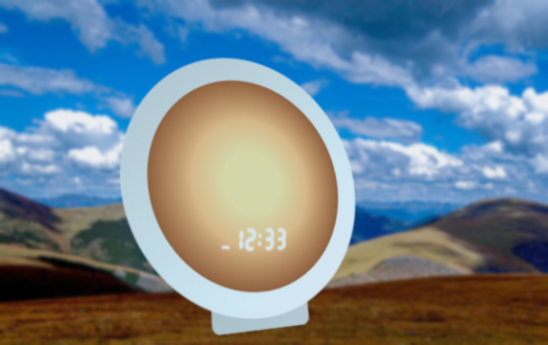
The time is 12h33
